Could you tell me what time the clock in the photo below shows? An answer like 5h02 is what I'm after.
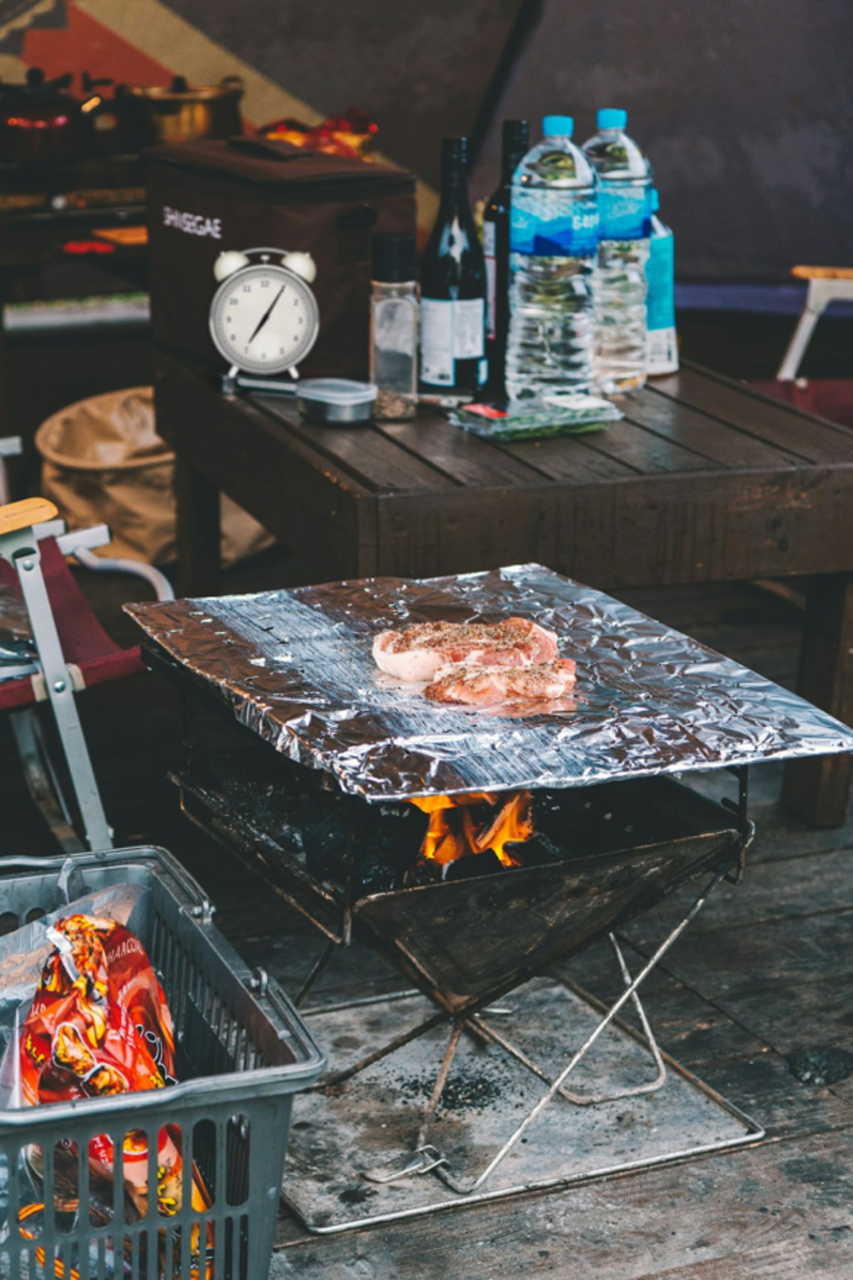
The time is 7h05
